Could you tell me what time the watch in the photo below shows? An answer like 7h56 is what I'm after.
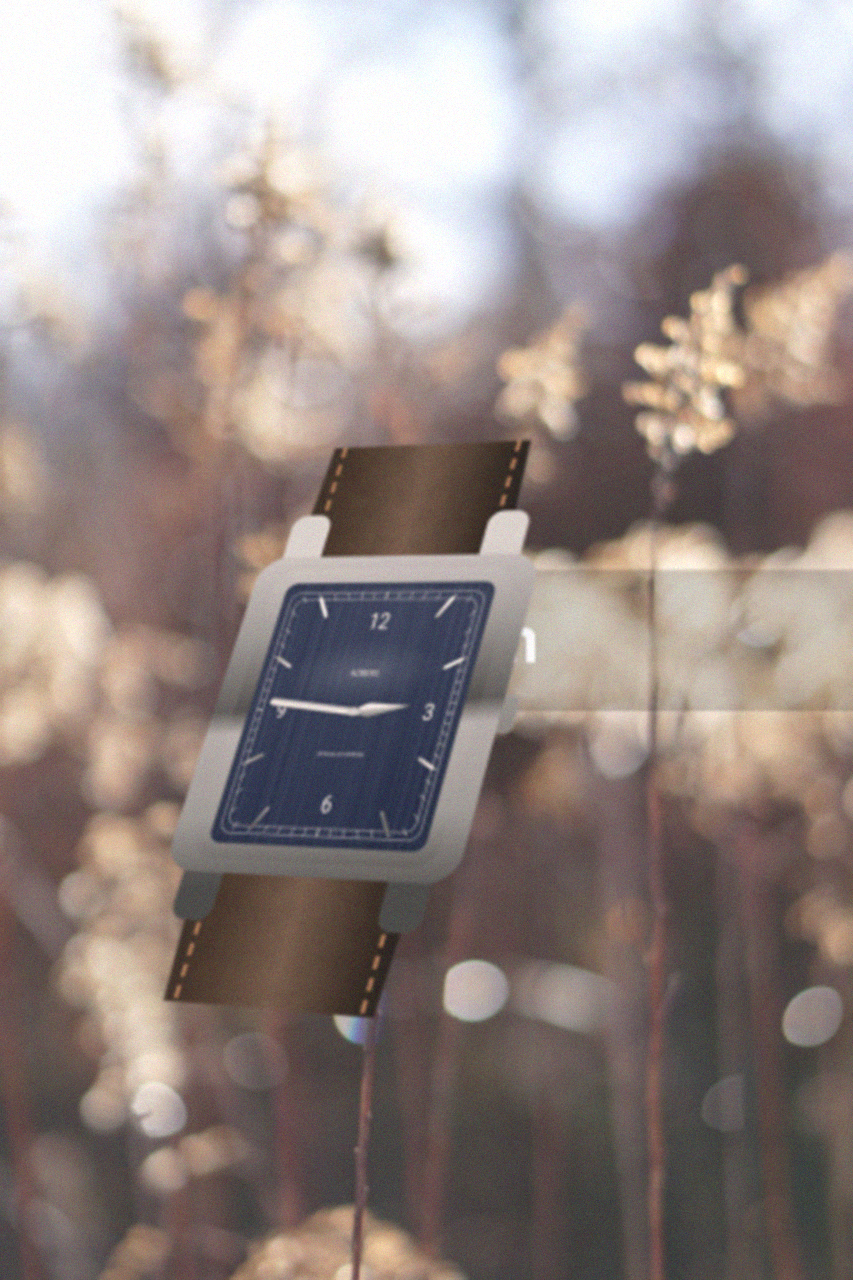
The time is 2h46
